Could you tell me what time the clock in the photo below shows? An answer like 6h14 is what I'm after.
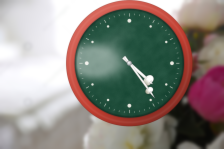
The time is 4h24
